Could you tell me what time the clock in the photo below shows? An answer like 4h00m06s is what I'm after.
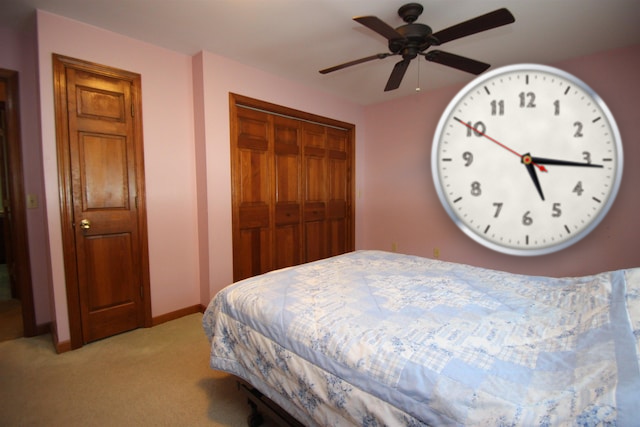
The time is 5h15m50s
